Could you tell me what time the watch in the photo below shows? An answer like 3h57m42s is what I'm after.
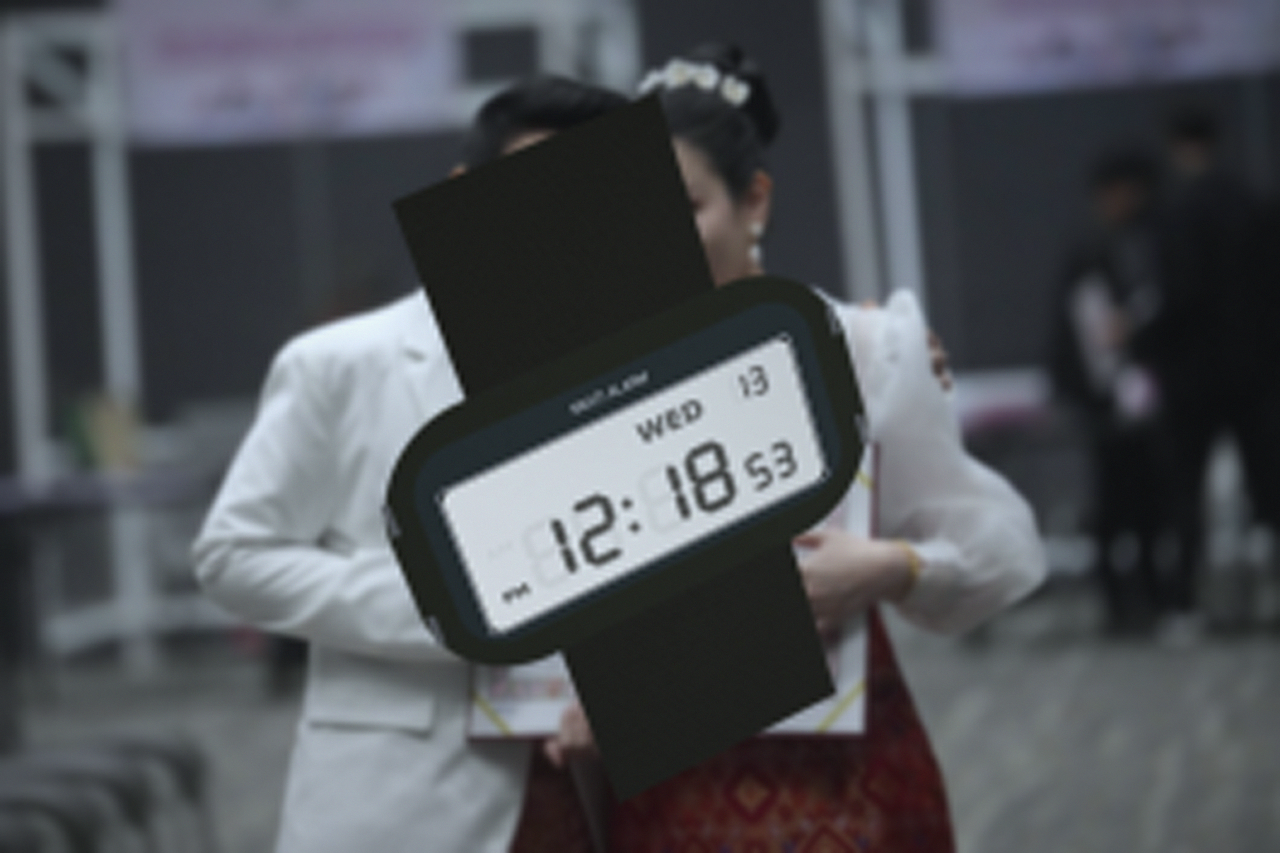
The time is 12h18m53s
